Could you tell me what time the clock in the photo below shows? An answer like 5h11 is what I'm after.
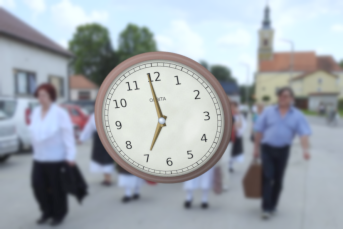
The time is 6h59
